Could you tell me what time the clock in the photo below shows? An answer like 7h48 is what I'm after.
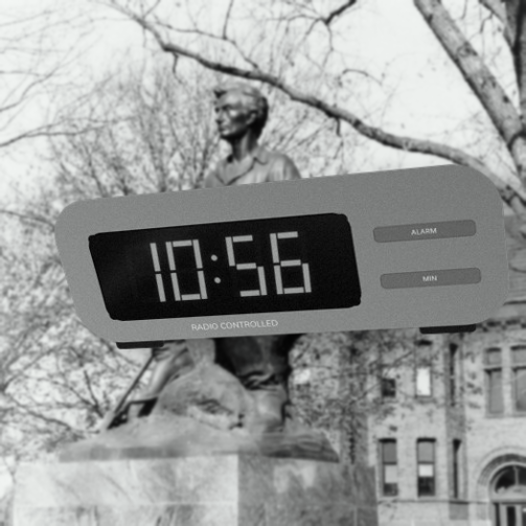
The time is 10h56
